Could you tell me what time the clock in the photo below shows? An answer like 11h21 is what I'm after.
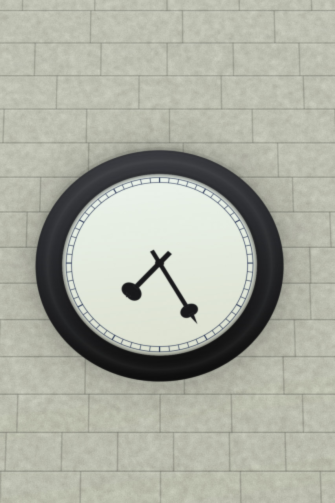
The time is 7h25
